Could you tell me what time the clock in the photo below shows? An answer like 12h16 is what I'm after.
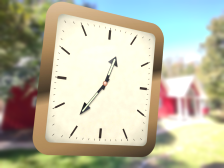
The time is 12h36
